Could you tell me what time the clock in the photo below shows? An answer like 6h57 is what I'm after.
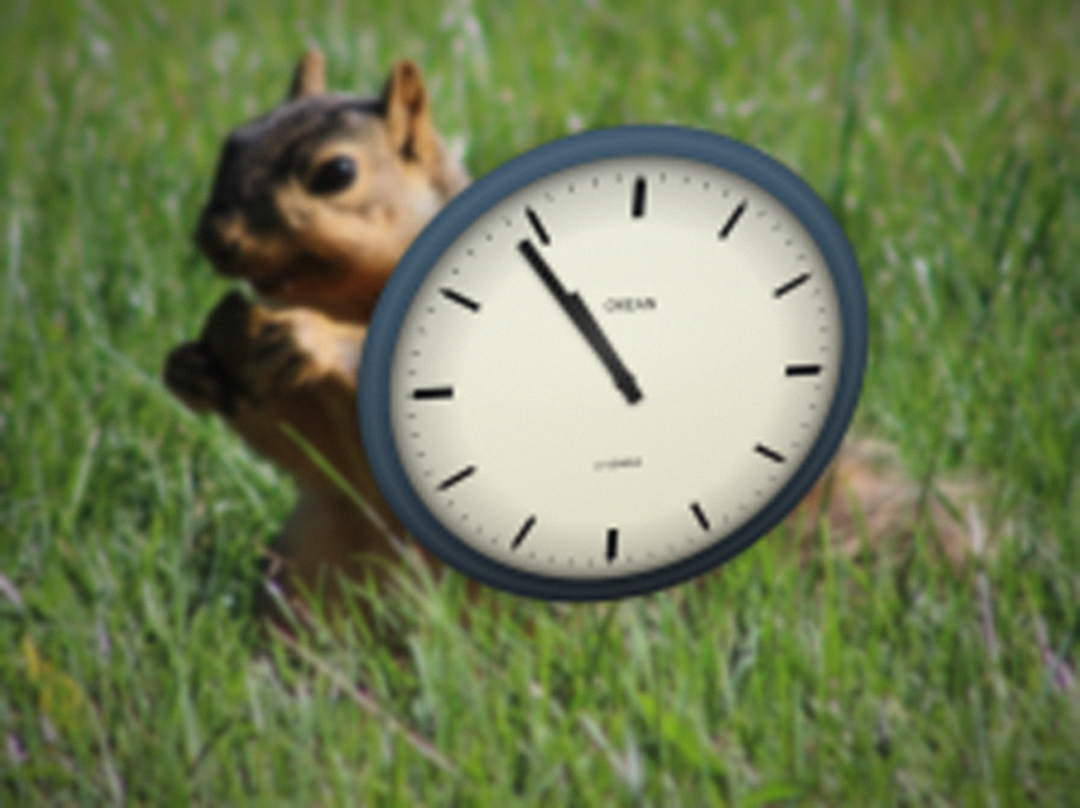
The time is 10h54
